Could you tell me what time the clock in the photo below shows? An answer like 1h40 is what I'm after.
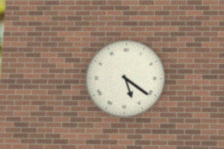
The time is 5h21
